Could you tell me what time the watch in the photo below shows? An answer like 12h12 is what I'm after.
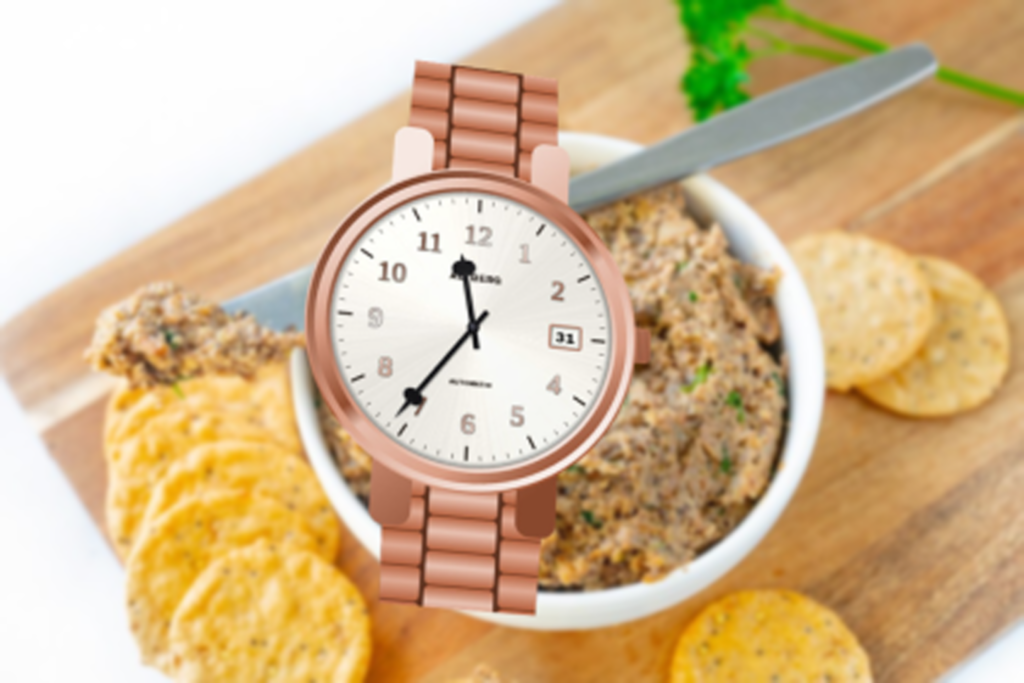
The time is 11h36
